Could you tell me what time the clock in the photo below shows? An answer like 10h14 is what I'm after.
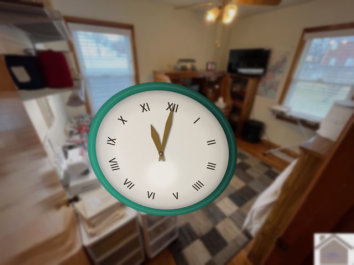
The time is 11h00
